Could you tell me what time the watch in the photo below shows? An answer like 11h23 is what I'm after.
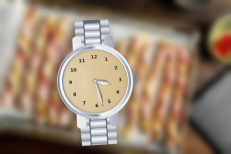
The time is 3h28
